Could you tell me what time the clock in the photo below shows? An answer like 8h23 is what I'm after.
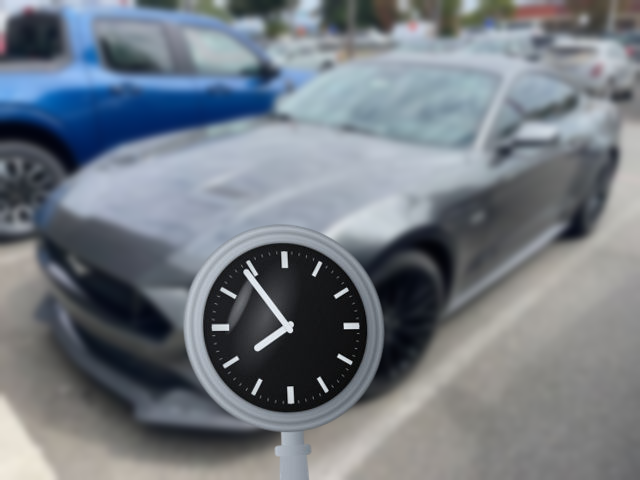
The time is 7h54
